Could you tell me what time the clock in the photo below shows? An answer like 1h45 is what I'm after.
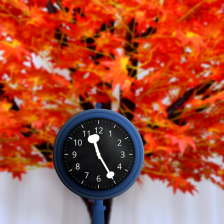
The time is 11h25
